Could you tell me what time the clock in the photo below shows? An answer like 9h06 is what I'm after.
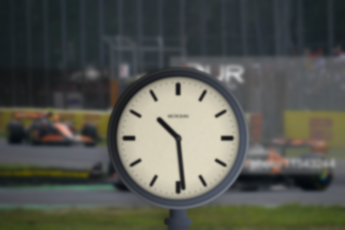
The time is 10h29
